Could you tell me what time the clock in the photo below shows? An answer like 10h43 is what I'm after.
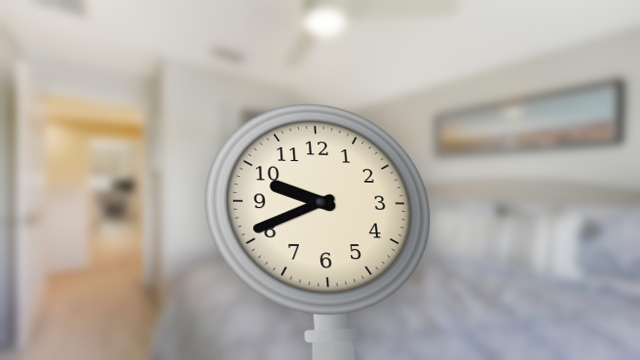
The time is 9h41
